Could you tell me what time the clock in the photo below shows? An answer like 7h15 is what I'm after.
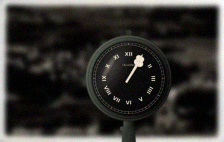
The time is 1h05
